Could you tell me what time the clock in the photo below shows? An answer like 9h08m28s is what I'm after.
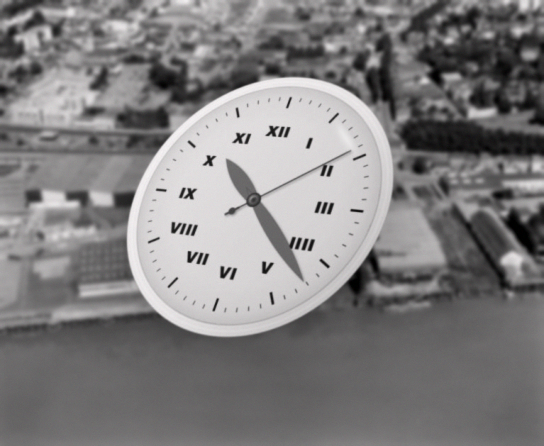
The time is 10h22m09s
